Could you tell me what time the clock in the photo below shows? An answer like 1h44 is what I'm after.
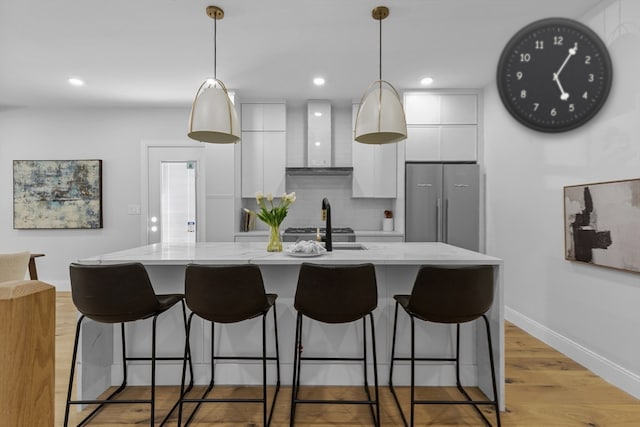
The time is 5h05
